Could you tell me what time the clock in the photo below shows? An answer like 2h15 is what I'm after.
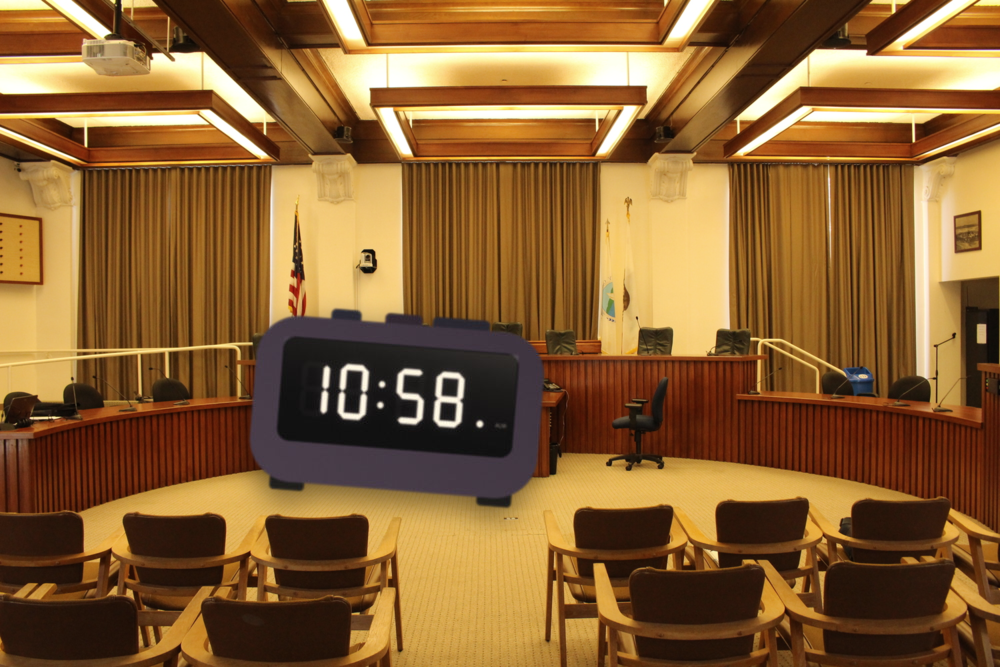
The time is 10h58
